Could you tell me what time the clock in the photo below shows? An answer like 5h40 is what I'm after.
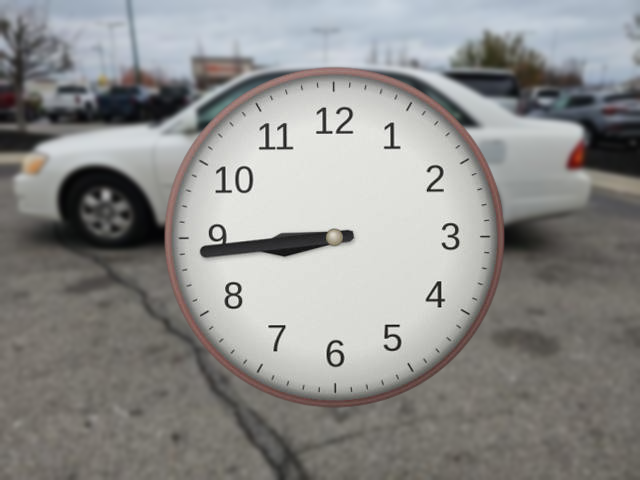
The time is 8h44
